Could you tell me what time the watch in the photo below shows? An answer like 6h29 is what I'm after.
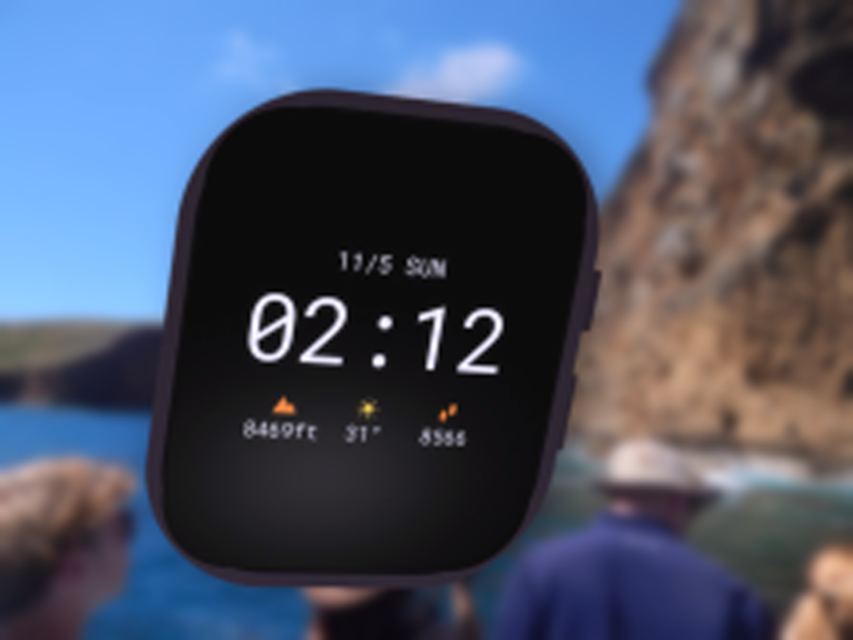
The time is 2h12
